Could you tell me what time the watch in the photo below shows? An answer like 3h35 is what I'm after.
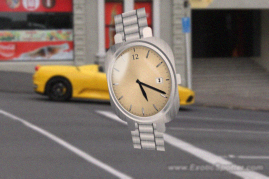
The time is 5h19
